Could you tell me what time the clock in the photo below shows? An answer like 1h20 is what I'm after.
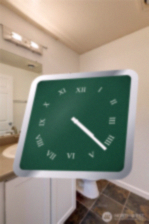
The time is 4h22
